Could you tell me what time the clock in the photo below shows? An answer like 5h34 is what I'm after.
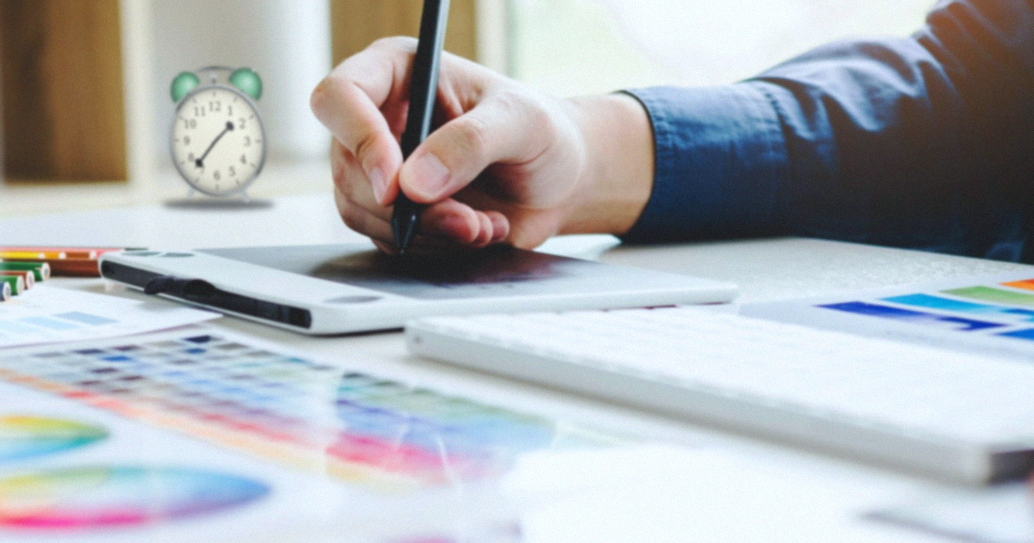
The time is 1h37
